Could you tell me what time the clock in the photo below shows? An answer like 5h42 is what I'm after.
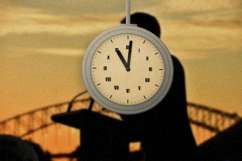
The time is 11h01
